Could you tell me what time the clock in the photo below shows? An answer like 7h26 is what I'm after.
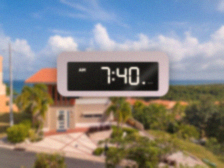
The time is 7h40
